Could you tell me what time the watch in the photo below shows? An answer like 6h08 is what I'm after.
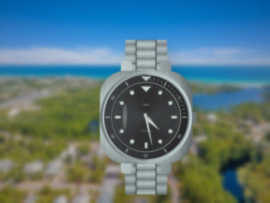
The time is 4h28
